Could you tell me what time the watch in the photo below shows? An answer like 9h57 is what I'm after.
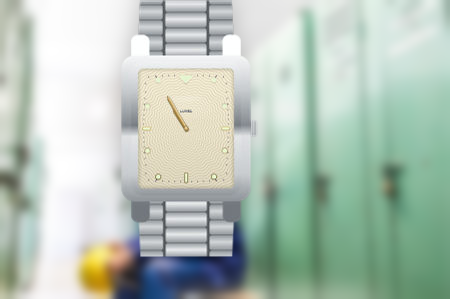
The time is 10h55
